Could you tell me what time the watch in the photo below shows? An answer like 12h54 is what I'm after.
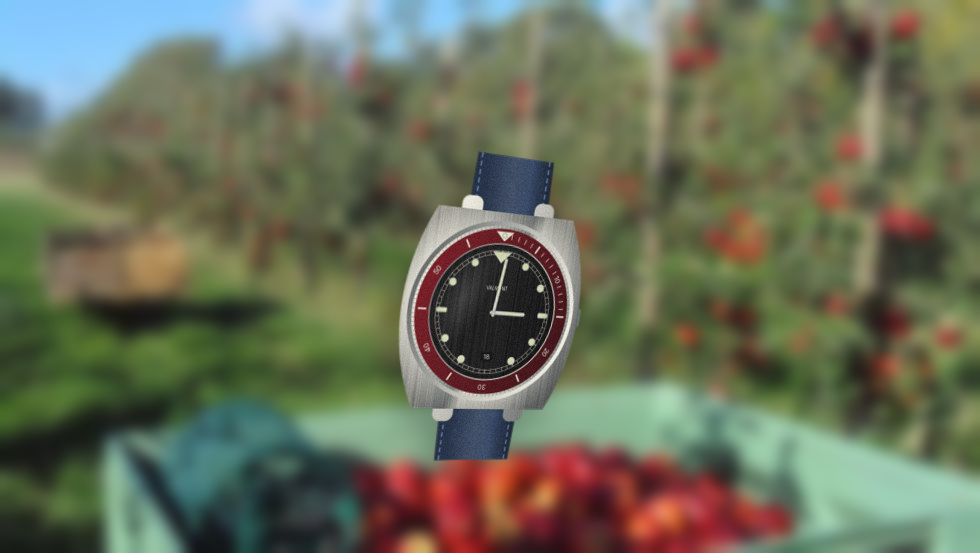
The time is 3h01
